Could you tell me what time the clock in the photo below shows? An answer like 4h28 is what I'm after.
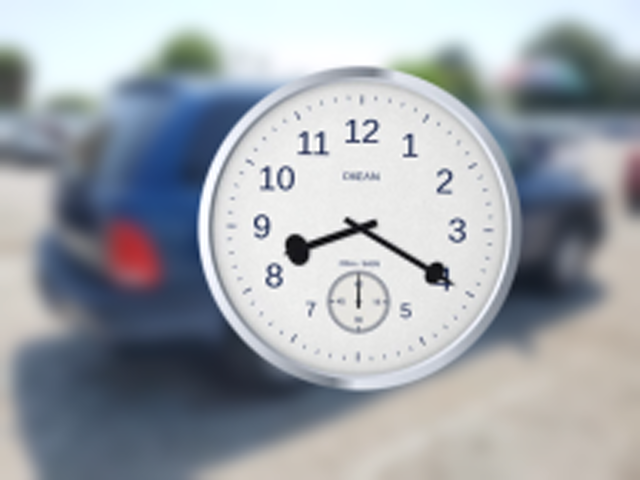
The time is 8h20
